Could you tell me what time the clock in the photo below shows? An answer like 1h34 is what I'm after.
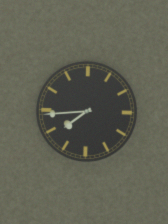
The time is 7h44
